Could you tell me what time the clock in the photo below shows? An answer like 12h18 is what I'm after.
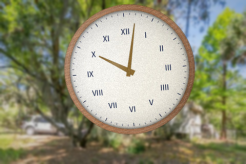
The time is 10h02
